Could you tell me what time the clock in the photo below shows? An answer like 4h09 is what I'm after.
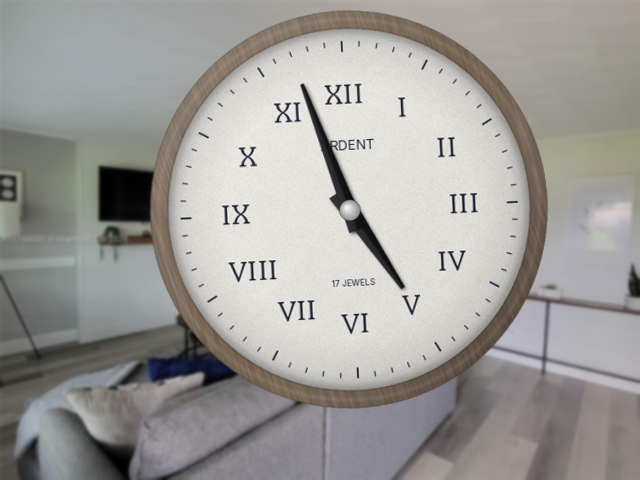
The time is 4h57
